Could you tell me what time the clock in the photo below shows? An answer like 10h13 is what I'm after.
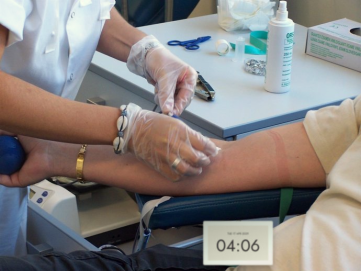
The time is 4h06
